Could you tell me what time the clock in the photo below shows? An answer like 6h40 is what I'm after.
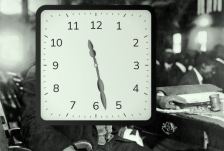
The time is 11h28
